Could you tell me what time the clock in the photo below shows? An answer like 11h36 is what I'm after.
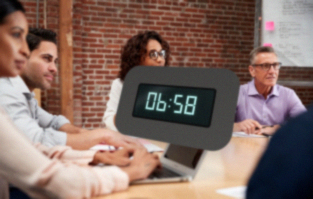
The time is 6h58
